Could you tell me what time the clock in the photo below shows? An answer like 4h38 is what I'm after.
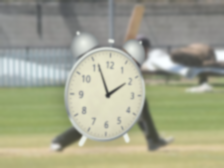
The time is 1h56
